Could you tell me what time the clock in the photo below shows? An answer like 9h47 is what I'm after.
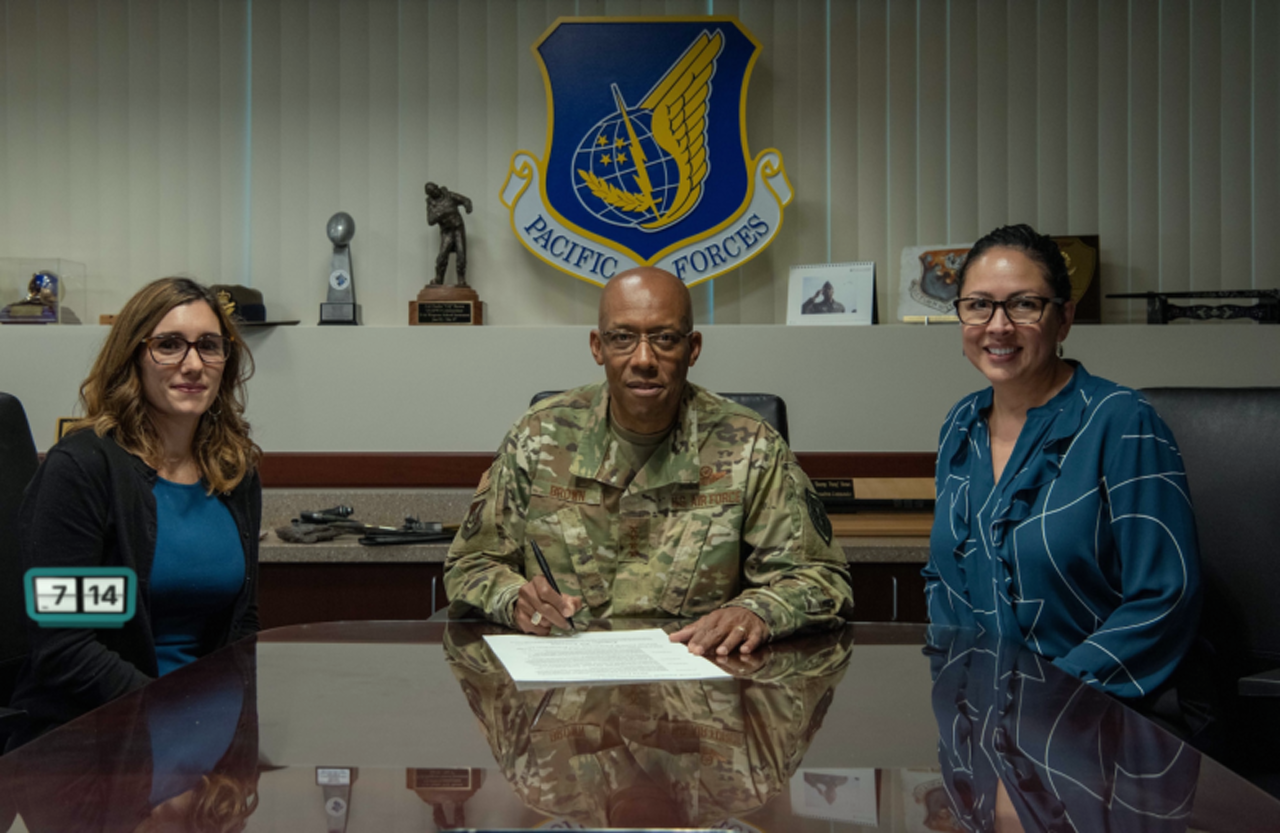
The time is 7h14
